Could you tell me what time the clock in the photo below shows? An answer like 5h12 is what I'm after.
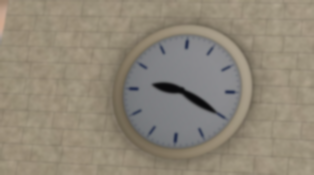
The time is 9h20
